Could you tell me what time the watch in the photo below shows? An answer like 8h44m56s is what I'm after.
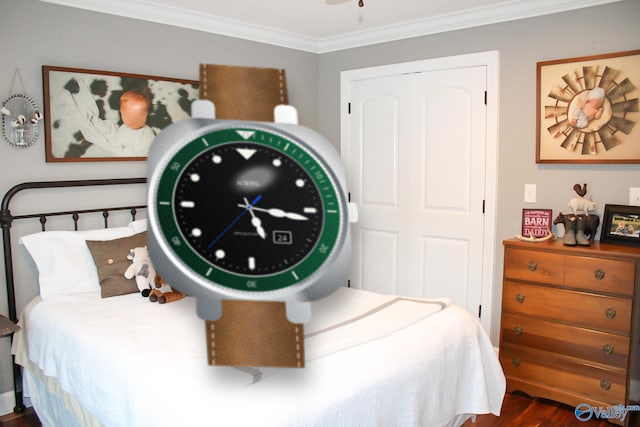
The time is 5h16m37s
